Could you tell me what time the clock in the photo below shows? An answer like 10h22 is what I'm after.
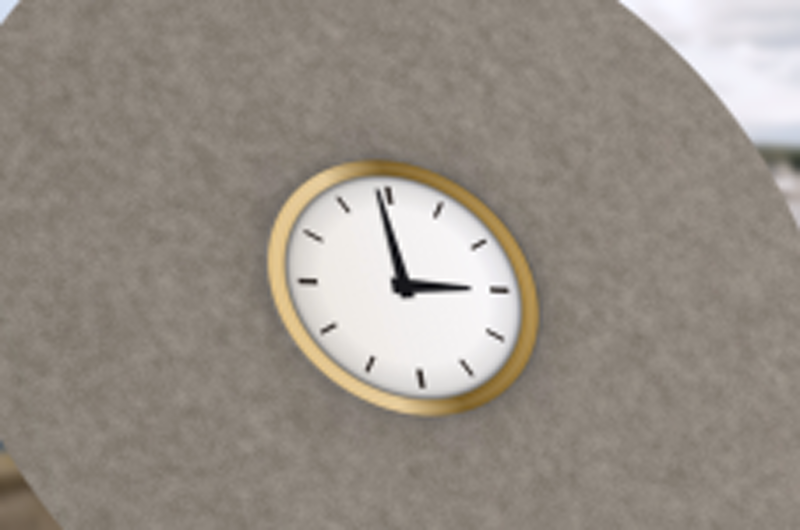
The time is 2h59
